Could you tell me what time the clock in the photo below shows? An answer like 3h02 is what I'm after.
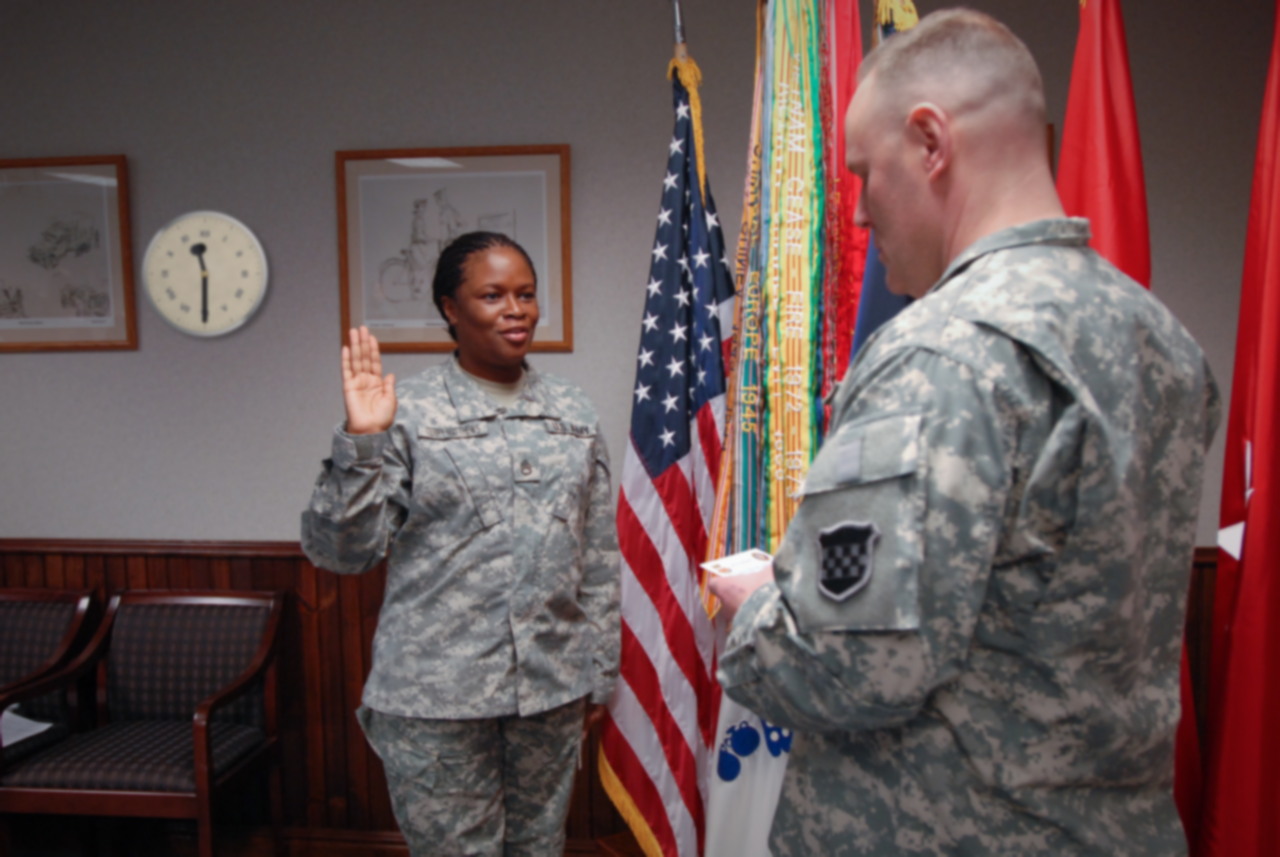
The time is 11h30
